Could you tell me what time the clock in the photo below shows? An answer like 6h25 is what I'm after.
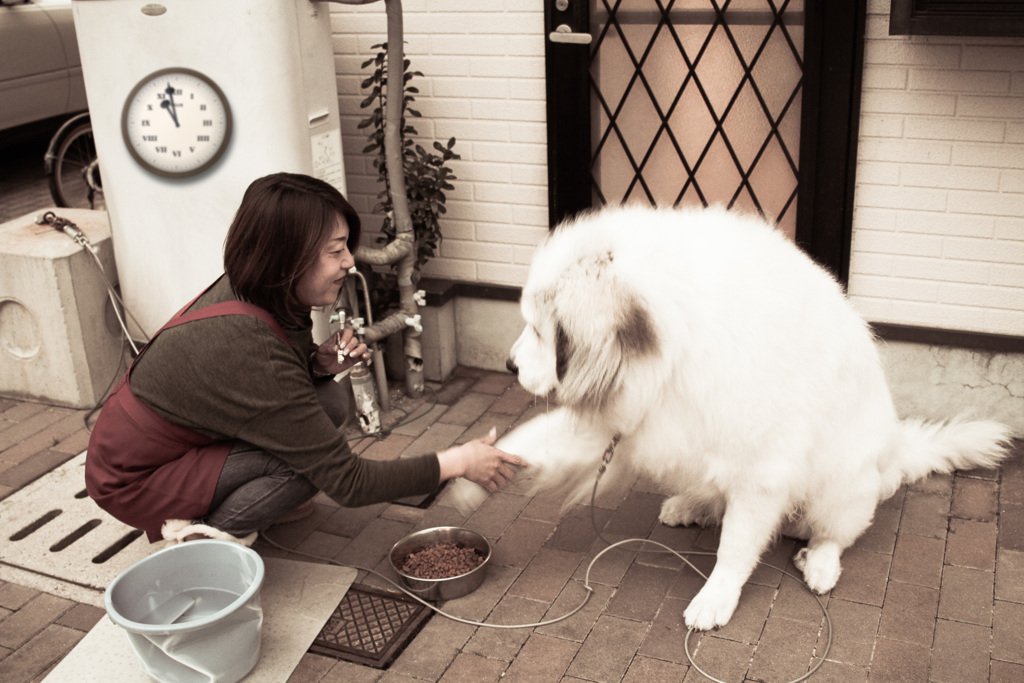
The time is 10h58
